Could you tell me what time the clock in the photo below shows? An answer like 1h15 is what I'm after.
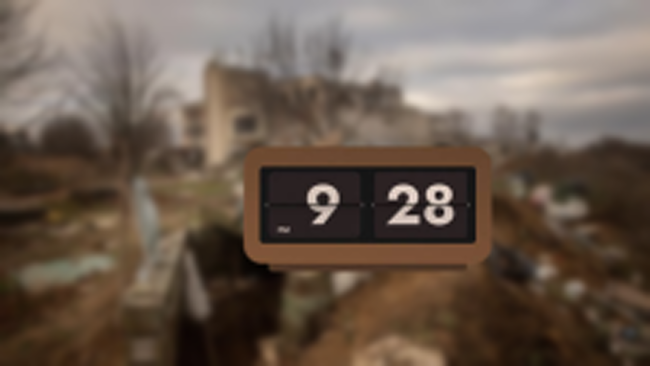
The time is 9h28
